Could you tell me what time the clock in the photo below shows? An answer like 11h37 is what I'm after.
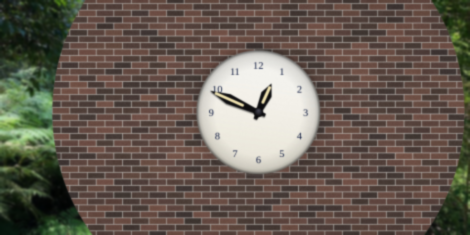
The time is 12h49
